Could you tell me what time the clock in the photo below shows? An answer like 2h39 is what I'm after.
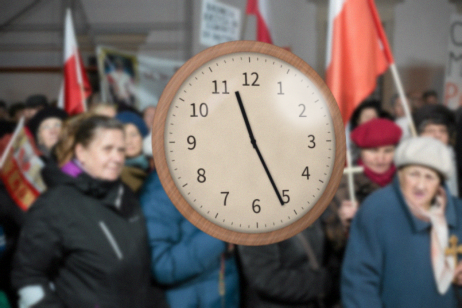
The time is 11h26
